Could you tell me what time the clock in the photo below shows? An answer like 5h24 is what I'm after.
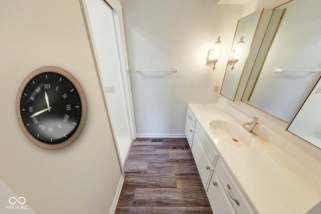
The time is 11h42
